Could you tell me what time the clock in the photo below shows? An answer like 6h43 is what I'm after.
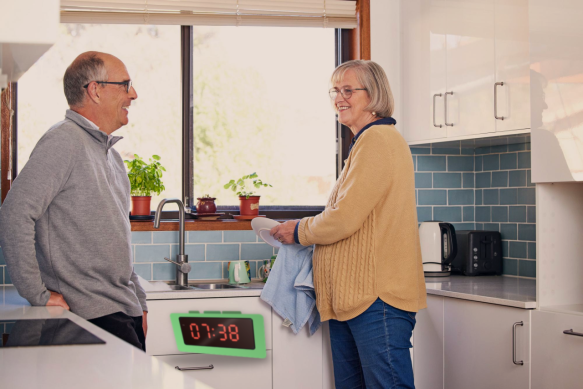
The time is 7h38
